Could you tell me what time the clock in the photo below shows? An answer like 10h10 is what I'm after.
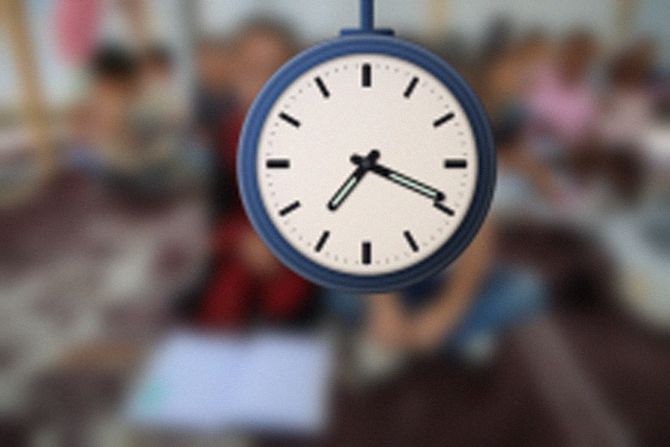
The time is 7h19
